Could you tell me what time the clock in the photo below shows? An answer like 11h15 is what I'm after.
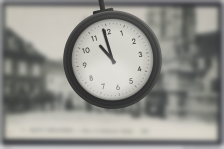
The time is 10h59
